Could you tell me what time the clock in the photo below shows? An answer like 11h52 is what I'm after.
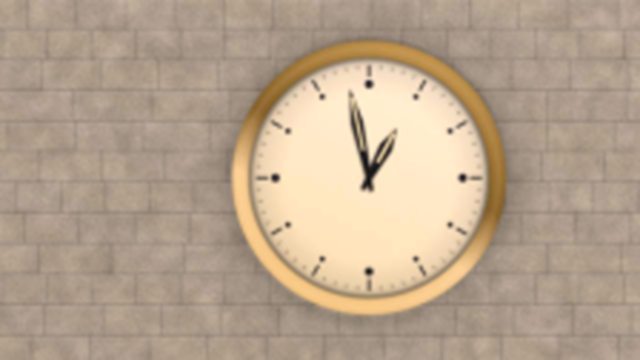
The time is 12h58
